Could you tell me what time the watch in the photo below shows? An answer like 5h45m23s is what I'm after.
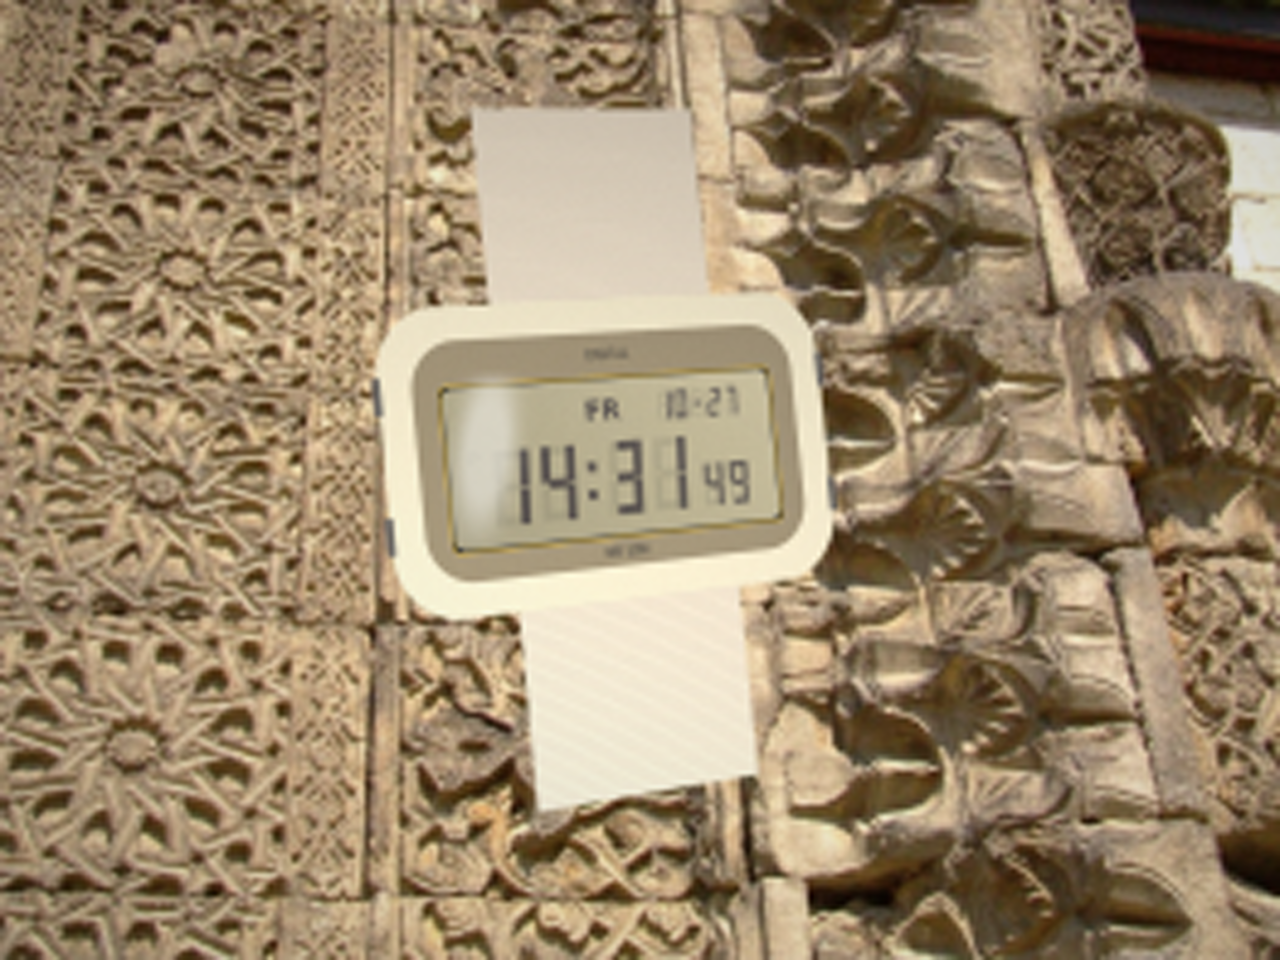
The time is 14h31m49s
